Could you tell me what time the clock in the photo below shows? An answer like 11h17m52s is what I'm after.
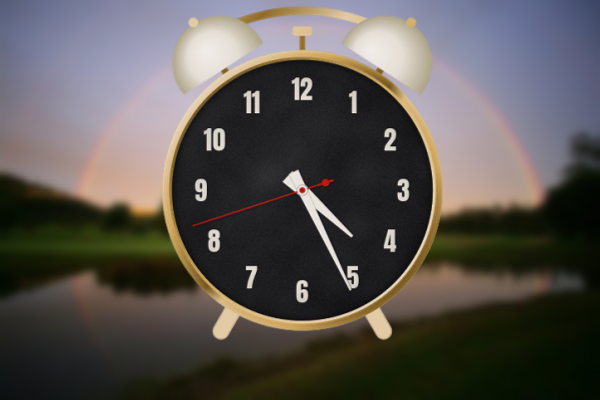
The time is 4h25m42s
